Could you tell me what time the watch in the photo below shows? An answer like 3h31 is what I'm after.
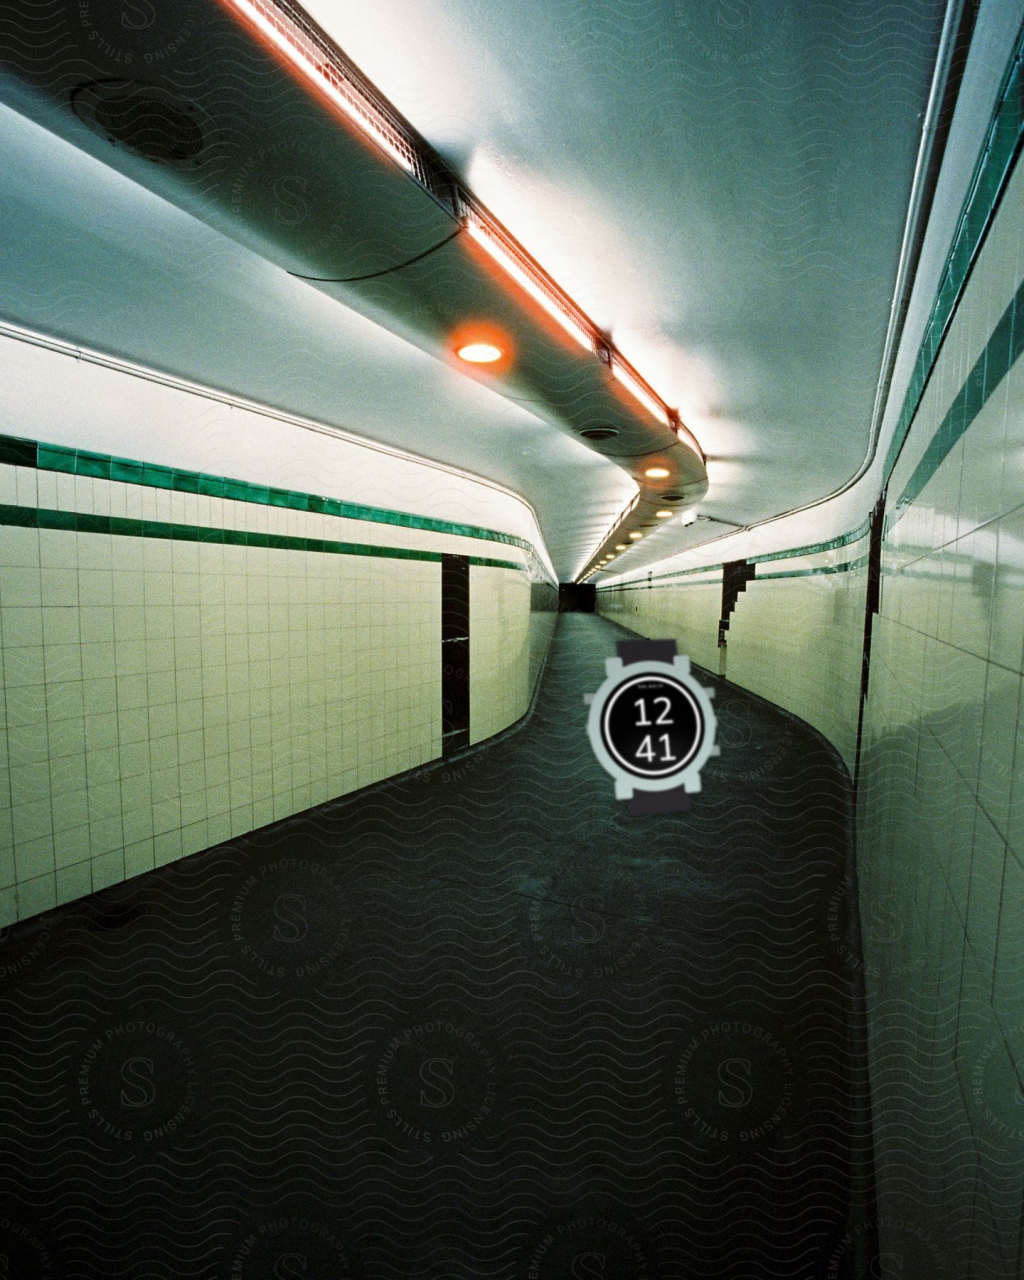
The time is 12h41
